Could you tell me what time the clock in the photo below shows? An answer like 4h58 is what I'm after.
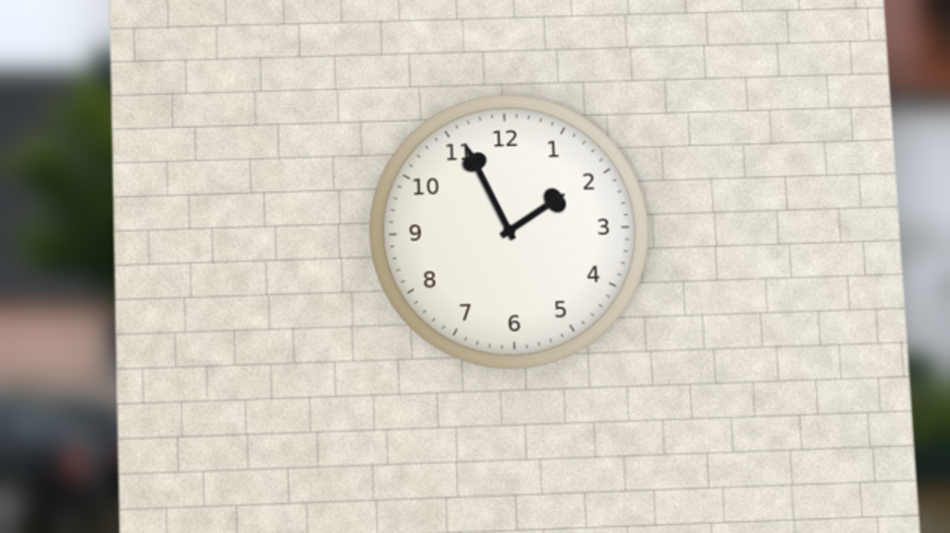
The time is 1h56
